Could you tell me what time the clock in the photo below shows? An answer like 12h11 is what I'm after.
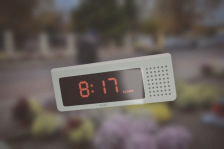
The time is 8h17
